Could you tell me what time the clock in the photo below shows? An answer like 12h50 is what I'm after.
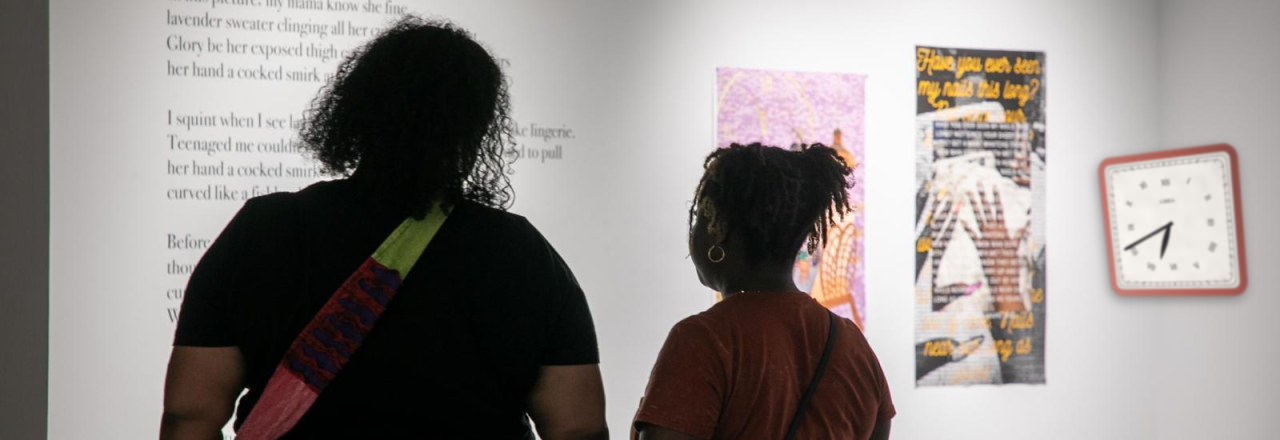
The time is 6h41
